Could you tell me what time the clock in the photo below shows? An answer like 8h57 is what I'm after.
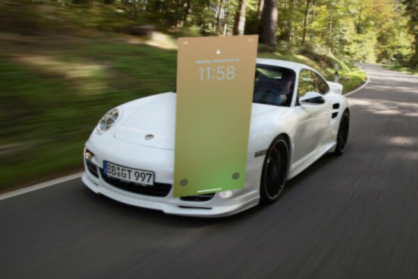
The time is 11h58
